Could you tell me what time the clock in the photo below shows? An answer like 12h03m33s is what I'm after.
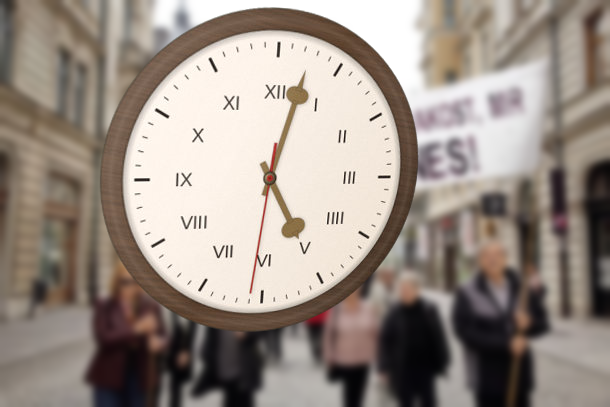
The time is 5h02m31s
